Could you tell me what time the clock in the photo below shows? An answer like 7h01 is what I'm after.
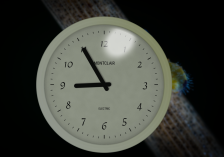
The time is 8h55
